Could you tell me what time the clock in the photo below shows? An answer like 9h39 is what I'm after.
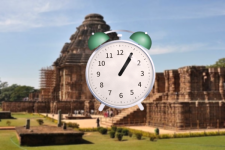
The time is 1h05
